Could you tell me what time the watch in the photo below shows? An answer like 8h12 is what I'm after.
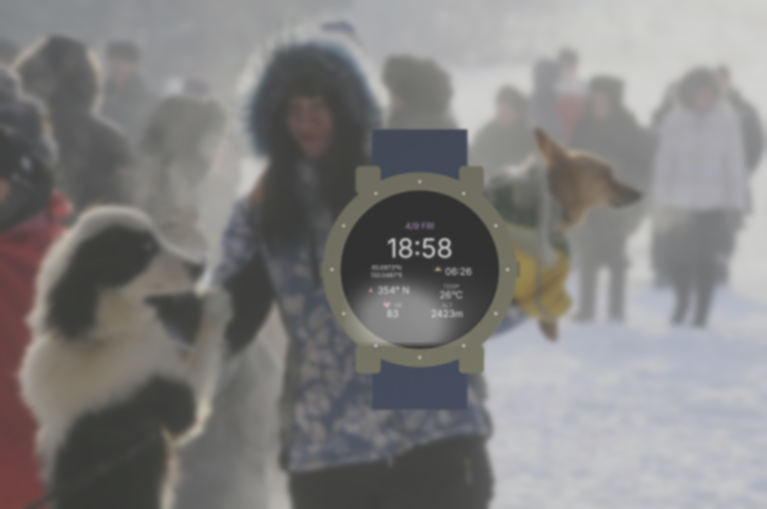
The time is 18h58
